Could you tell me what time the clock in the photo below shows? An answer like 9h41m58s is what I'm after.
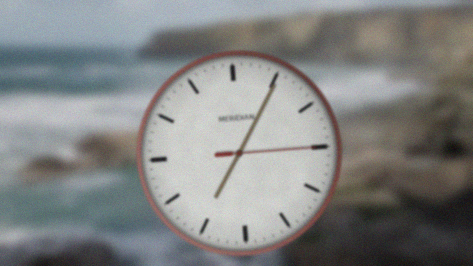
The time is 7h05m15s
